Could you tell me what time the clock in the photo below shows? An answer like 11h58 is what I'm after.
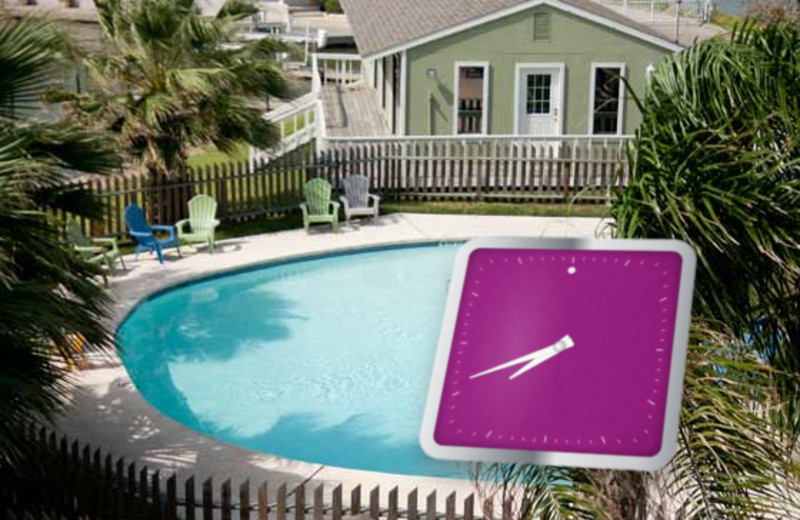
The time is 7h41
